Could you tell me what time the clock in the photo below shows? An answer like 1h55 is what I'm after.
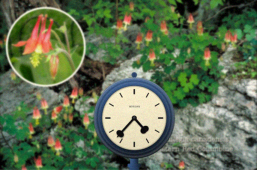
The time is 4h37
